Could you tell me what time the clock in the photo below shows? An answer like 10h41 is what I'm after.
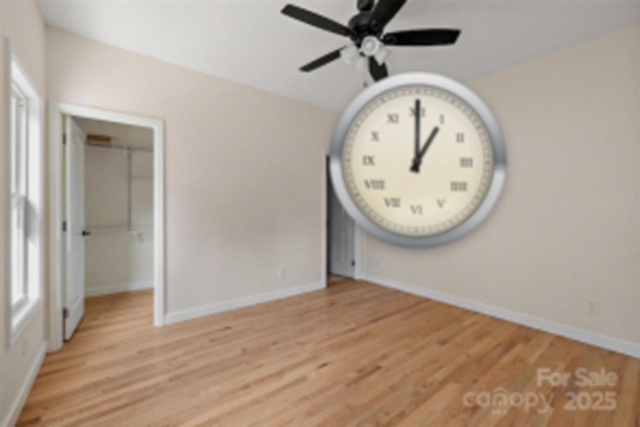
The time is 1h00
